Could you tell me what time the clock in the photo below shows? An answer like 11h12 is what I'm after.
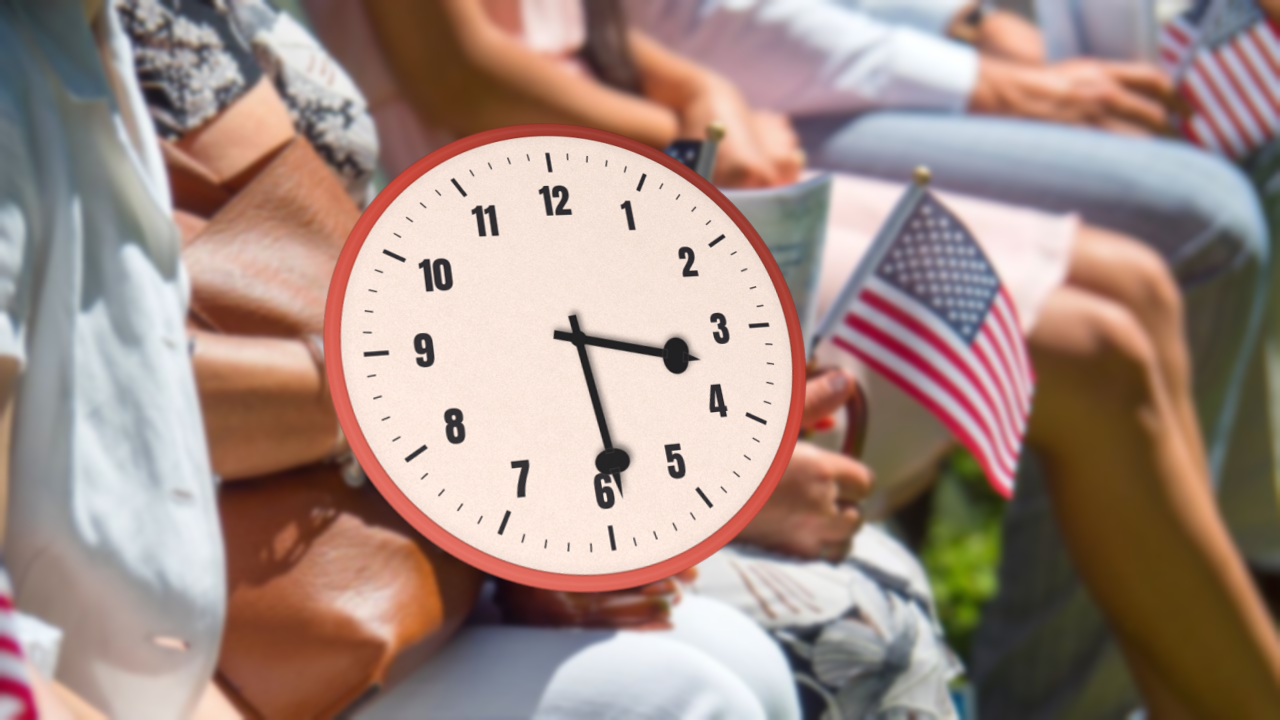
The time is 3h29
